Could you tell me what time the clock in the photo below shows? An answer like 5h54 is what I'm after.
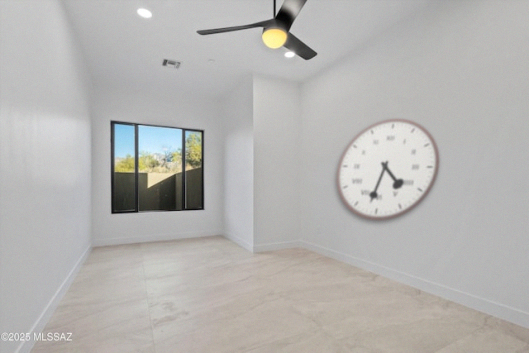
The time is 4h32
